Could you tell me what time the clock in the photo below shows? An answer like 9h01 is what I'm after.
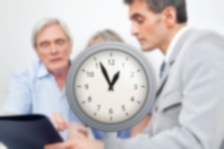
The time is 12h56
